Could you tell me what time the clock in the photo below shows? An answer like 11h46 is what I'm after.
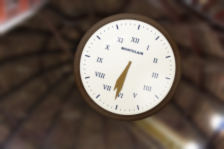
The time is 6h31
